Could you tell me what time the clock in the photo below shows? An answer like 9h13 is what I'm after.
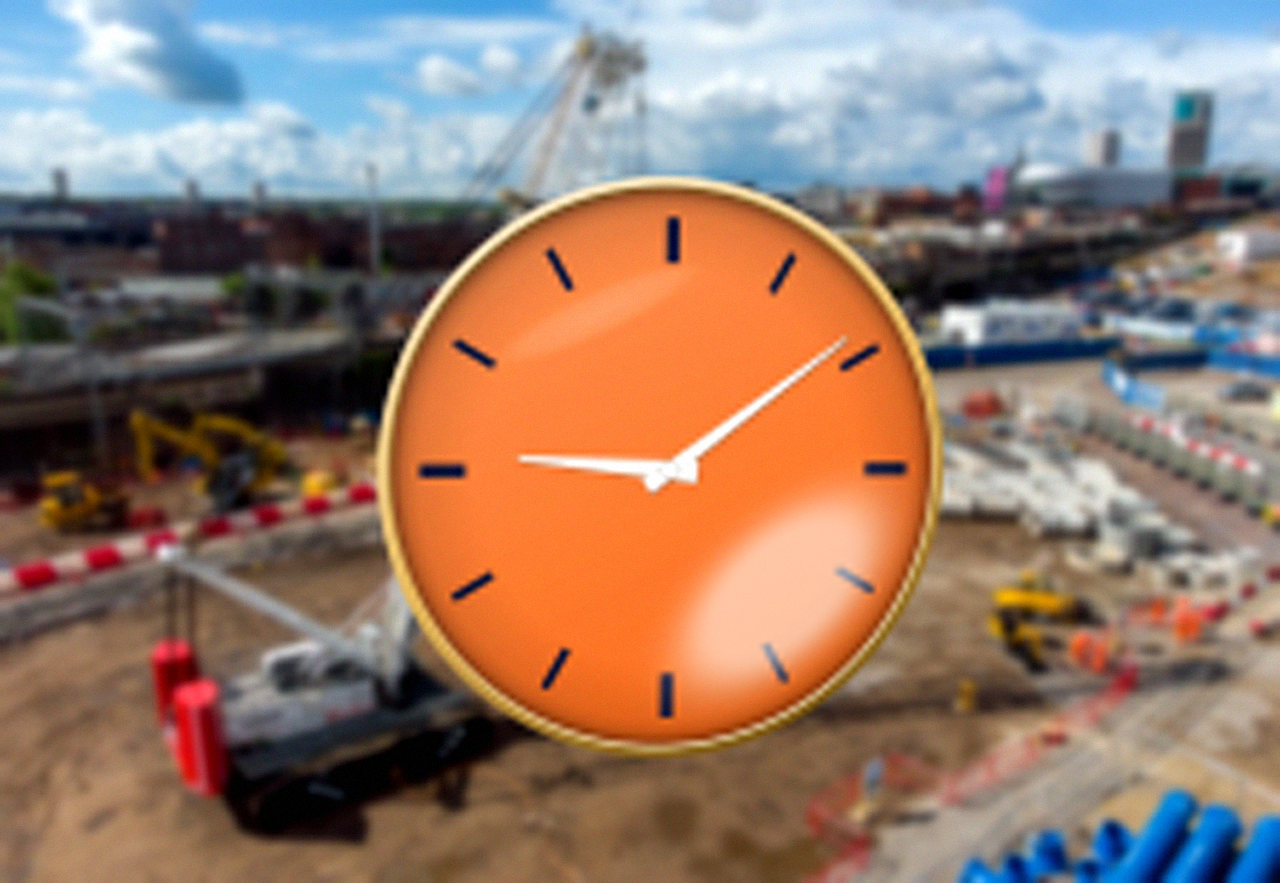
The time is 9h09
